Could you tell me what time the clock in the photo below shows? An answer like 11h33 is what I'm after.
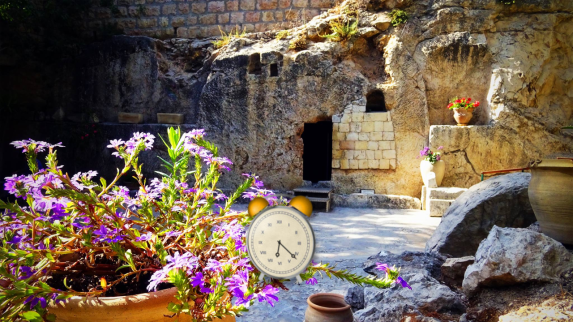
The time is 6h22
